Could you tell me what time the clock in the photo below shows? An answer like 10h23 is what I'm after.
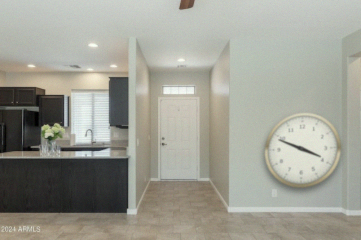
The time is 3h49
